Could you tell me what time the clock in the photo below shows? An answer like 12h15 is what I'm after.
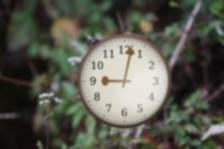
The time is 9h02
